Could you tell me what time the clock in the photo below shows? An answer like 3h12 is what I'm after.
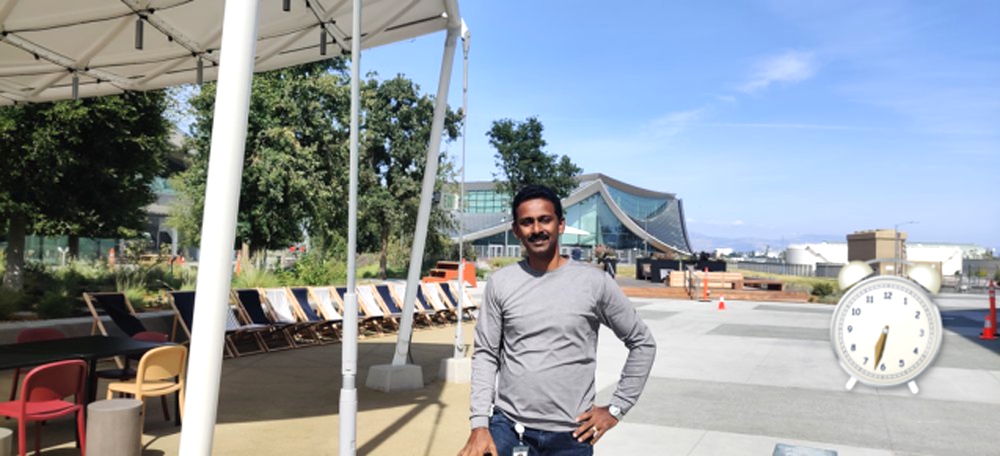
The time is 6h32
